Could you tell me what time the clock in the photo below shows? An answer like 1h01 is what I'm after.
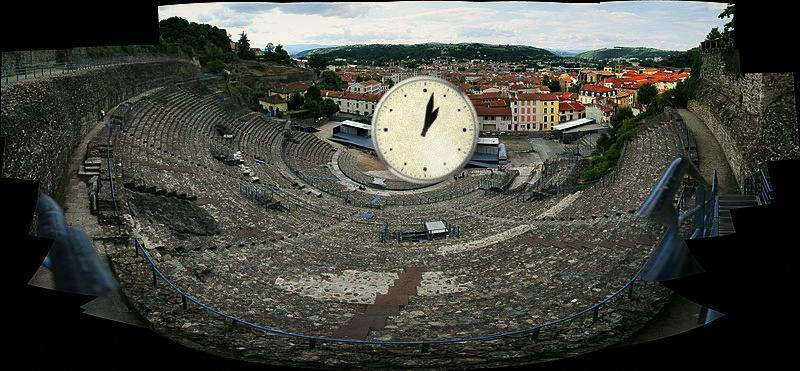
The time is 1h02
